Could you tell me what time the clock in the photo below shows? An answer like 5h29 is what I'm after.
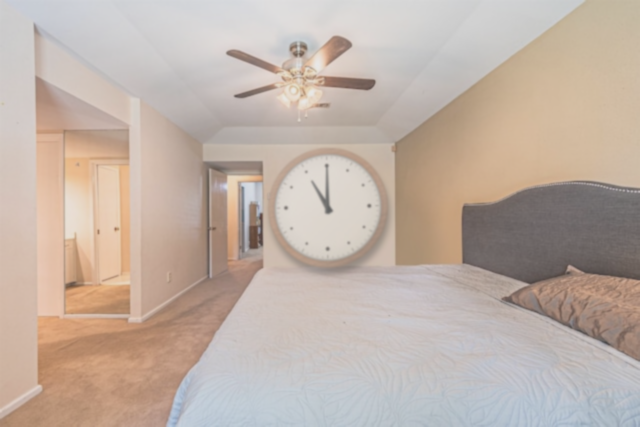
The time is 11h00
